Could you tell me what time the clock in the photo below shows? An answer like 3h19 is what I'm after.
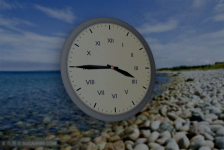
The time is 3h45
